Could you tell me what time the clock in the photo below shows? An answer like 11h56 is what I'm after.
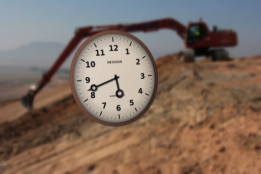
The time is 5h42
